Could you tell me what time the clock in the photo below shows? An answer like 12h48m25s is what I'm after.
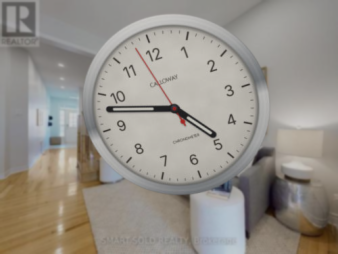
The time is 4h47m58s
